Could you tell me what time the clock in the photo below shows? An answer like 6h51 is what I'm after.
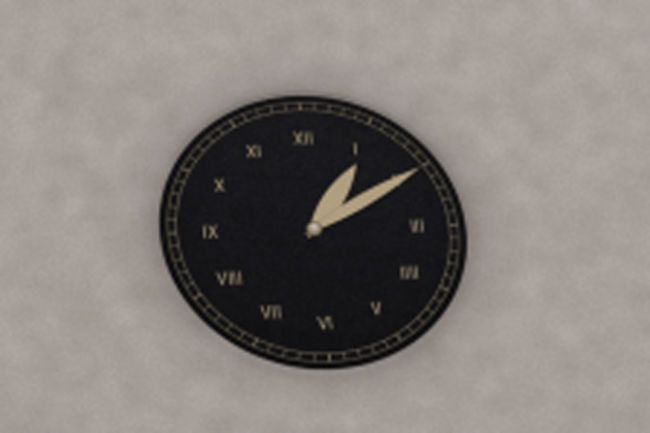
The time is 1h10
